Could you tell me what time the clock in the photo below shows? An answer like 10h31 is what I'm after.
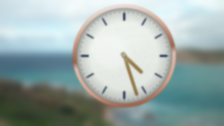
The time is 4h27
